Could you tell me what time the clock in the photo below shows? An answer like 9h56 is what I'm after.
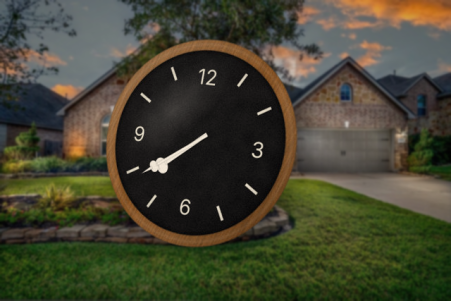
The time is 7h39
